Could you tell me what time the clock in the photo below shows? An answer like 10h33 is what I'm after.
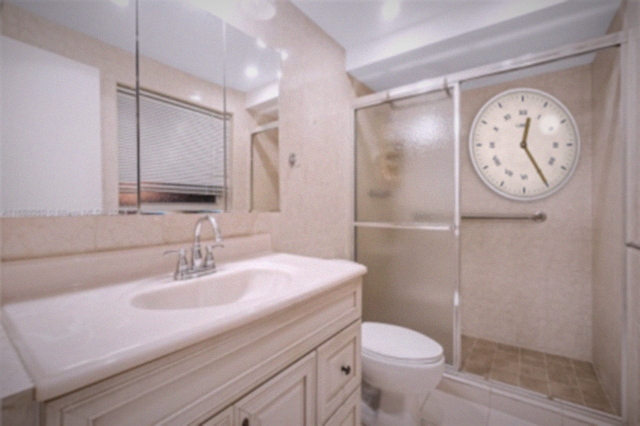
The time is 12h25
